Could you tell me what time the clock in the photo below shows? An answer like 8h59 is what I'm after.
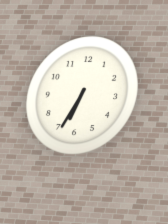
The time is 6h34
